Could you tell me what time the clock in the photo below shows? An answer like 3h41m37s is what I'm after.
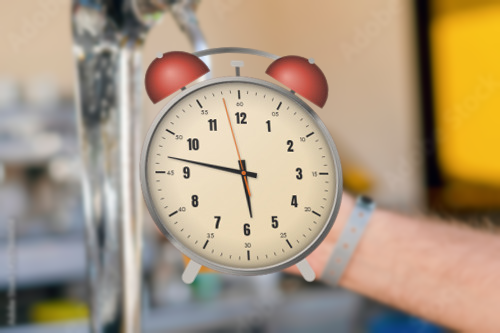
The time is 5h46m58s
